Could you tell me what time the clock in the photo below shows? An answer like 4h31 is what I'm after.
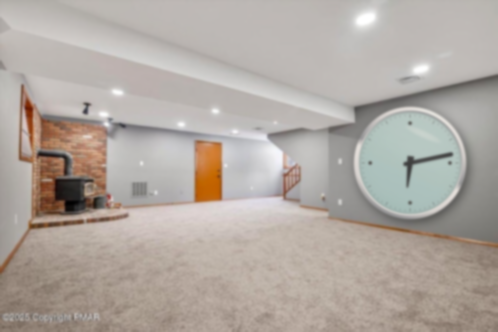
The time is 6h13
